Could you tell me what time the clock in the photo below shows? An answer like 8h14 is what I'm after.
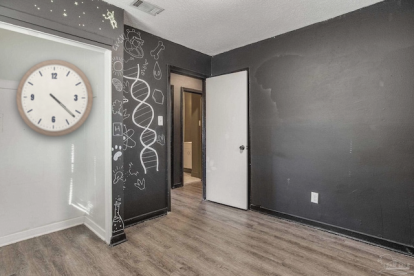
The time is 4h22
